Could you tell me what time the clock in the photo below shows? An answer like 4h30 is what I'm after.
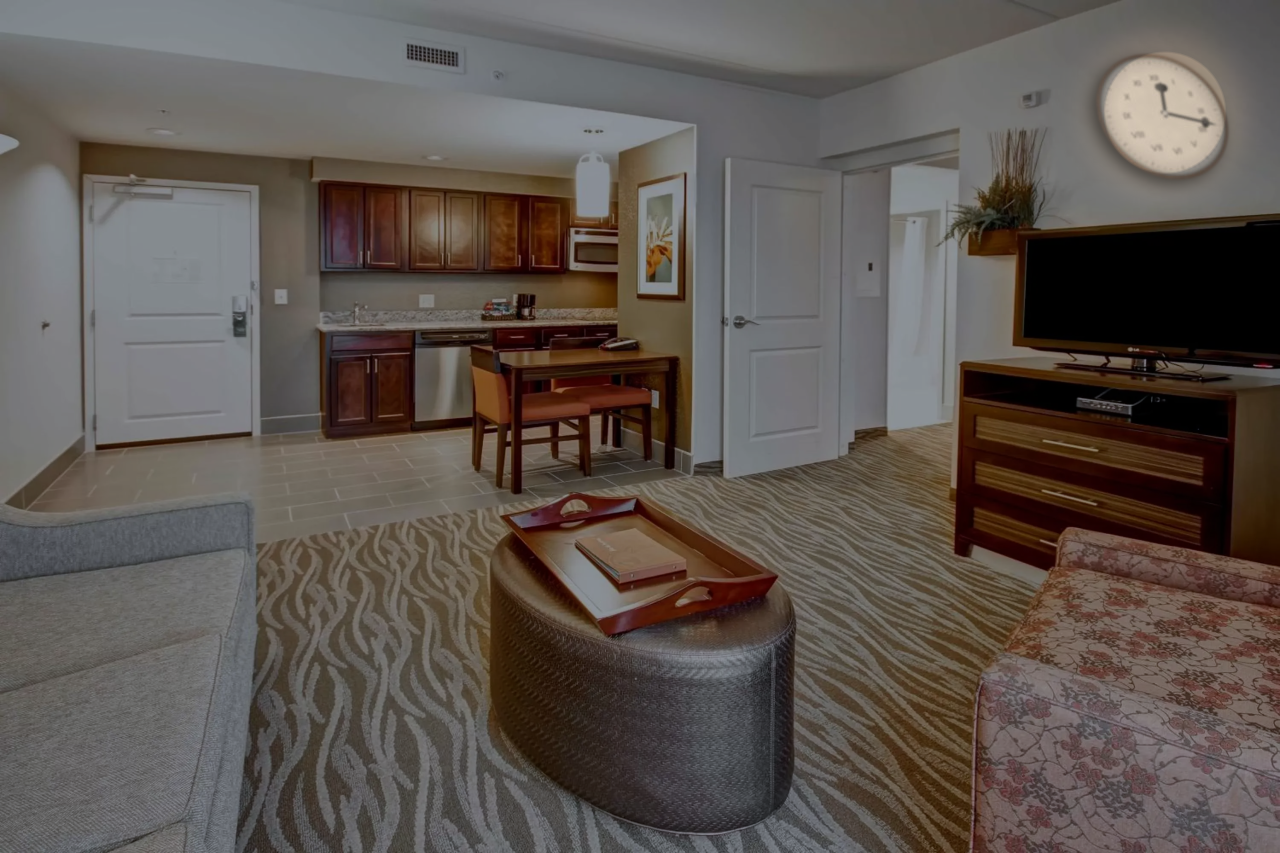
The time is 12h18
